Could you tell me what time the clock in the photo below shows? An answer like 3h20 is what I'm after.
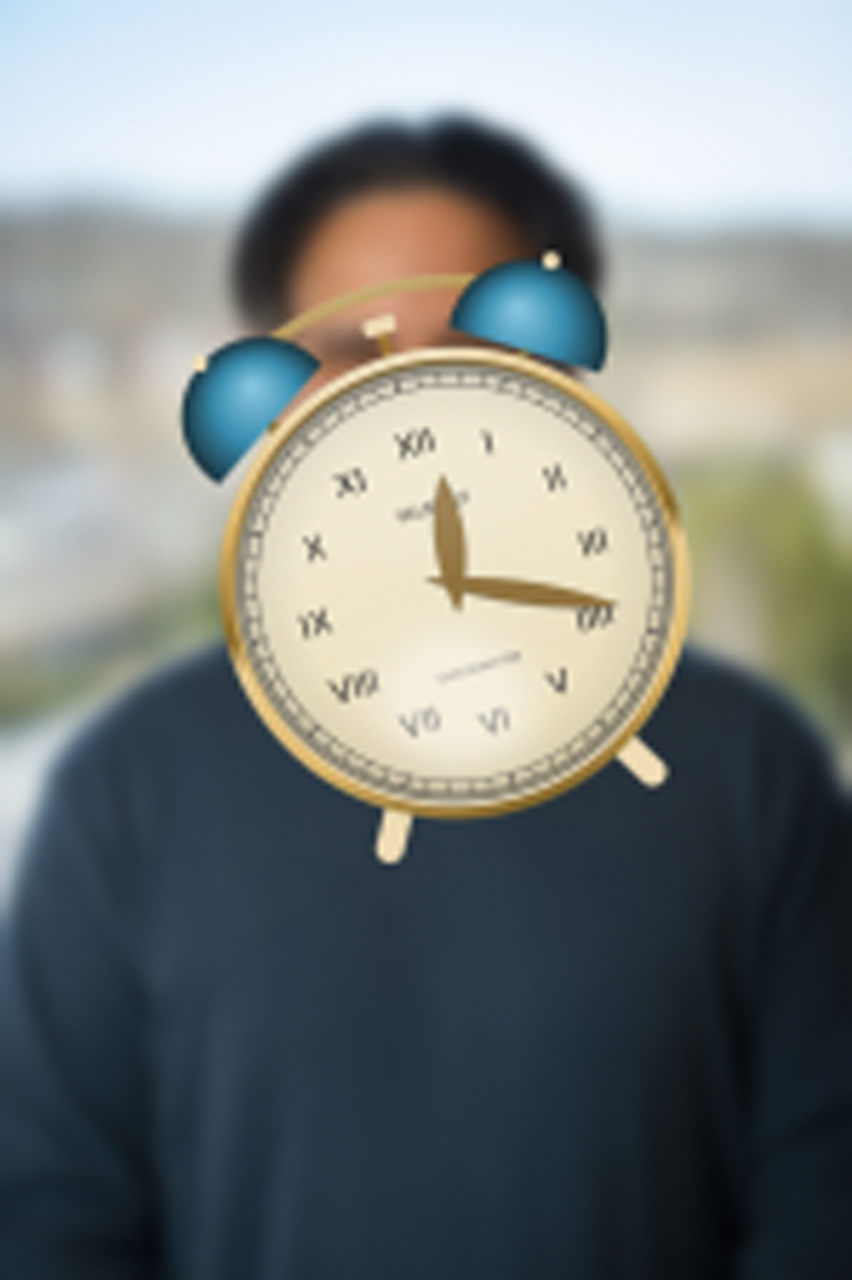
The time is 12h19
